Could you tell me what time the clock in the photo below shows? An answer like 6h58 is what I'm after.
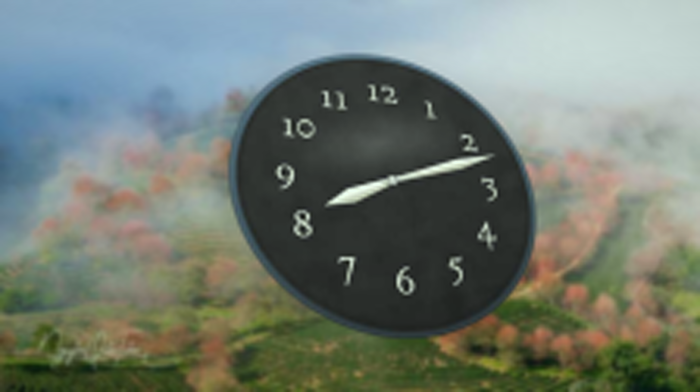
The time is 8h12
